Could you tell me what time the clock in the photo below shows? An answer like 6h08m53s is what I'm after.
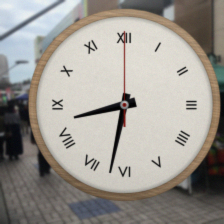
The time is 8h32m00s
